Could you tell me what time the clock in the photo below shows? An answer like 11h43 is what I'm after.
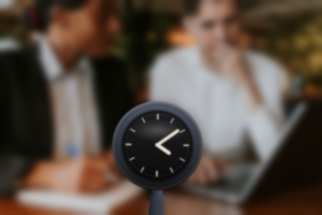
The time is 4h09
